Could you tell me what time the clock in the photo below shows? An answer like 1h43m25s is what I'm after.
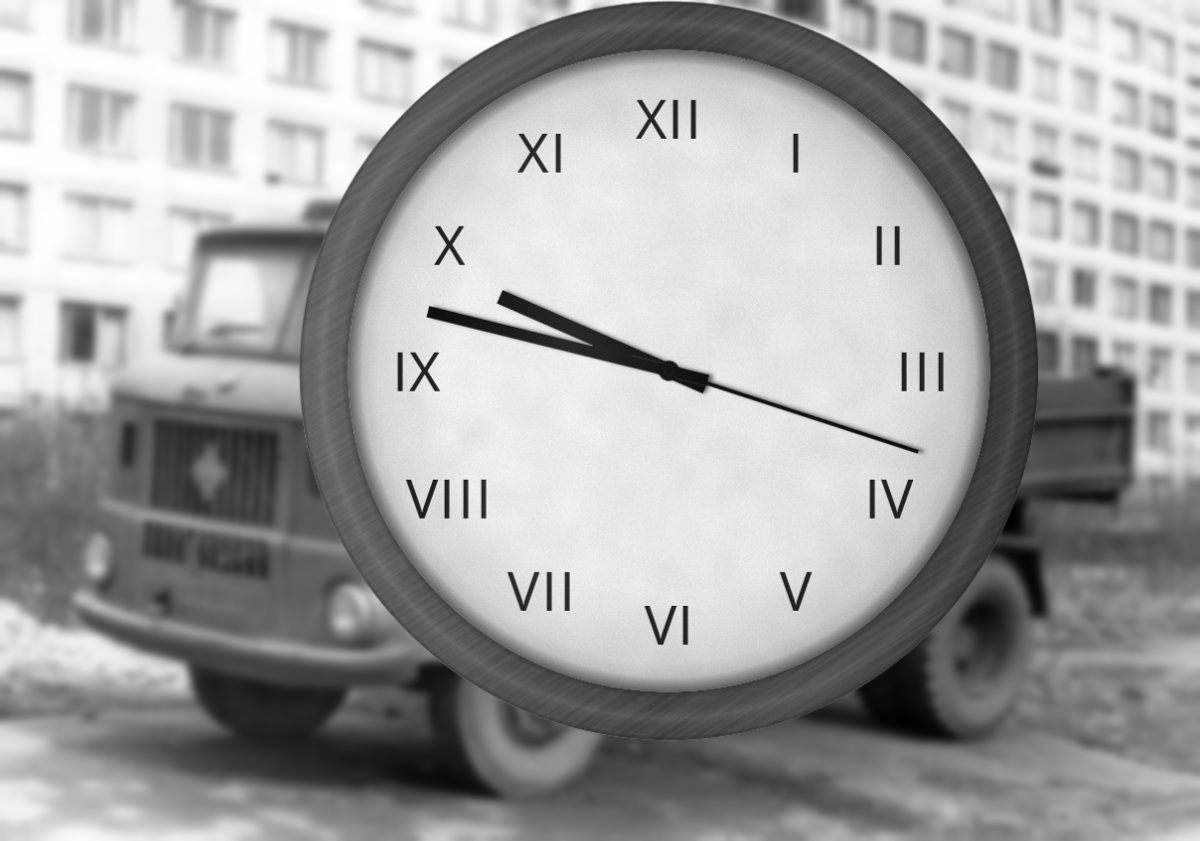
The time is 9h47m18s
